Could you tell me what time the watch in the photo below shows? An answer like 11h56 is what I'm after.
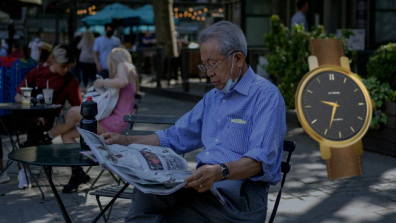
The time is 9h34
